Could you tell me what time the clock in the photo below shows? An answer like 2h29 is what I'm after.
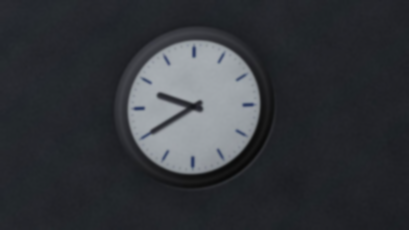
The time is 9h40
